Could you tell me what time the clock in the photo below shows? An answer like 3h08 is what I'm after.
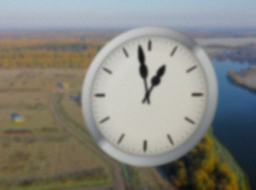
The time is 12h58
